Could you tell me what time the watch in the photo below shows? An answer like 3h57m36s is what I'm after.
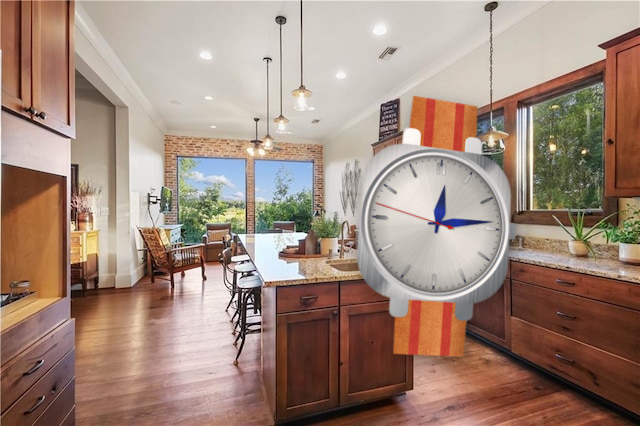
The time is 12h13m47s
